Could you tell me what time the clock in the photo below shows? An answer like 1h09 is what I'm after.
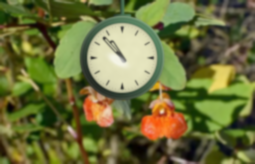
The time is 10h53
